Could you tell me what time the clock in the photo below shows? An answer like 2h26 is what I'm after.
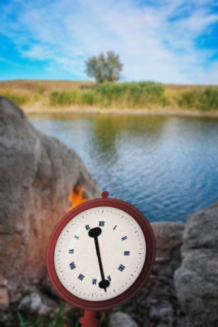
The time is 11h27
